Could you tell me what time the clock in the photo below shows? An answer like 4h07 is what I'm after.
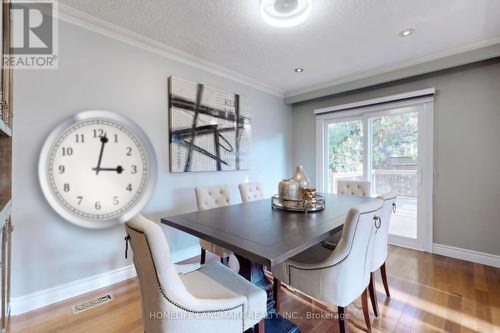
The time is 3h02
